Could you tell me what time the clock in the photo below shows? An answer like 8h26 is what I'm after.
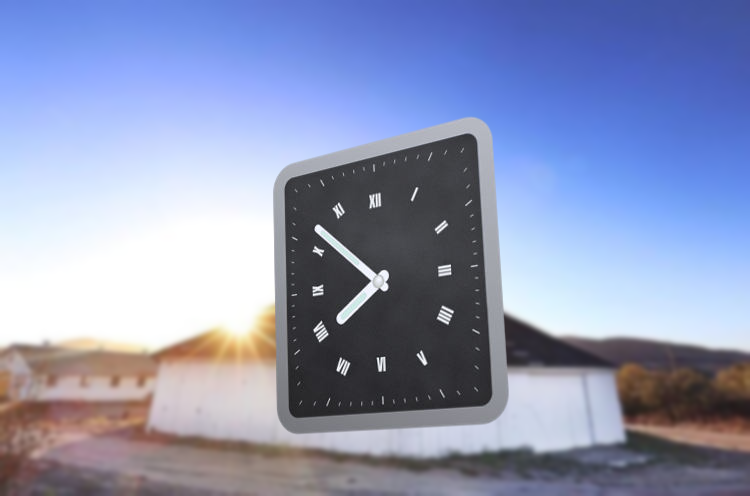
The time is 7h52
